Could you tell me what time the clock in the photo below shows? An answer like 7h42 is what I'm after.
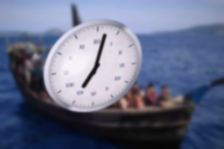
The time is 7h02
